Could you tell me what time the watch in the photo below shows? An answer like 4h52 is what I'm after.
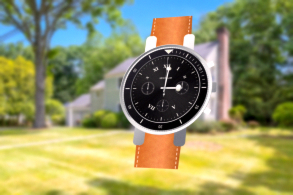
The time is 3h01
